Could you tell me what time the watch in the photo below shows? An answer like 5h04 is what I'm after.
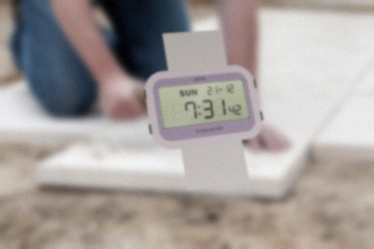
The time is 7h31
